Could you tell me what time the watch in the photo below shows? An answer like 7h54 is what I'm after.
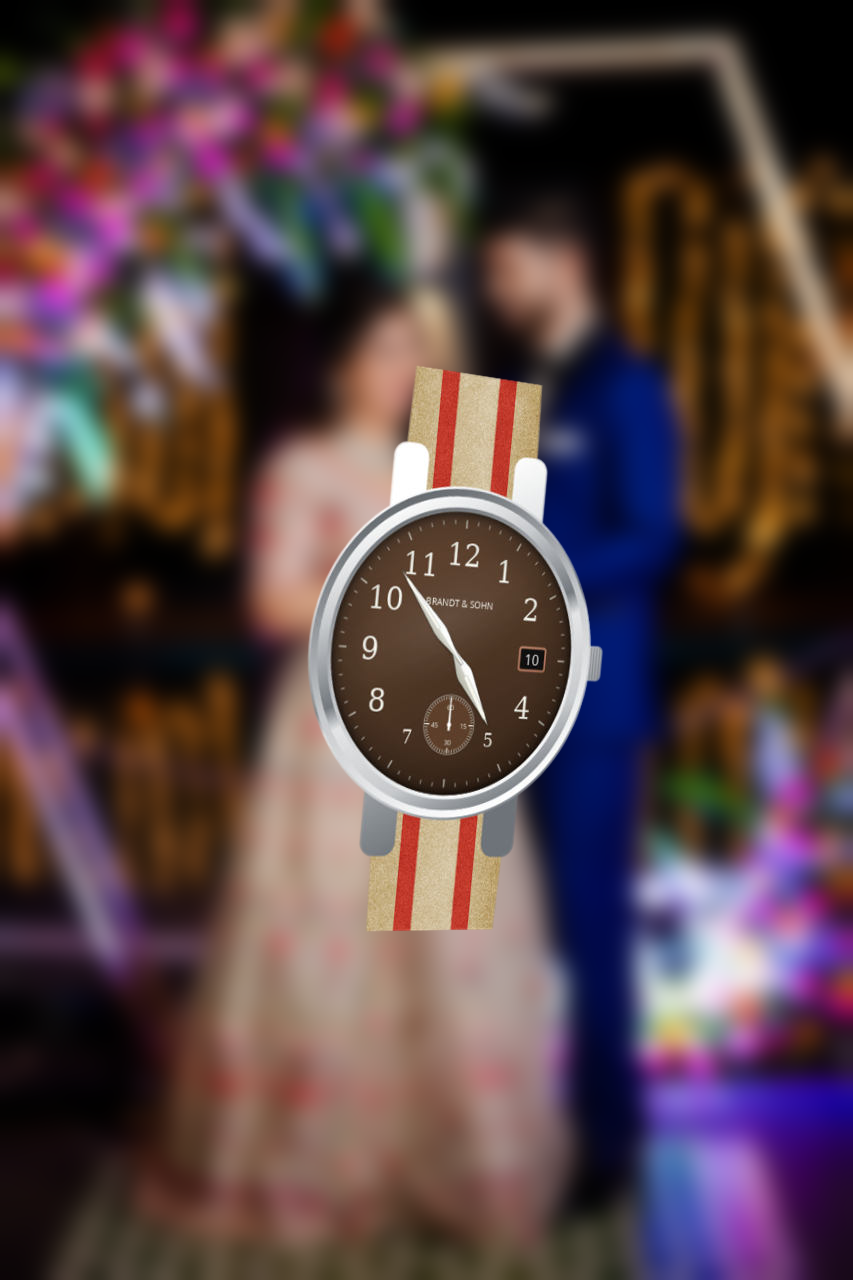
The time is 4h53
